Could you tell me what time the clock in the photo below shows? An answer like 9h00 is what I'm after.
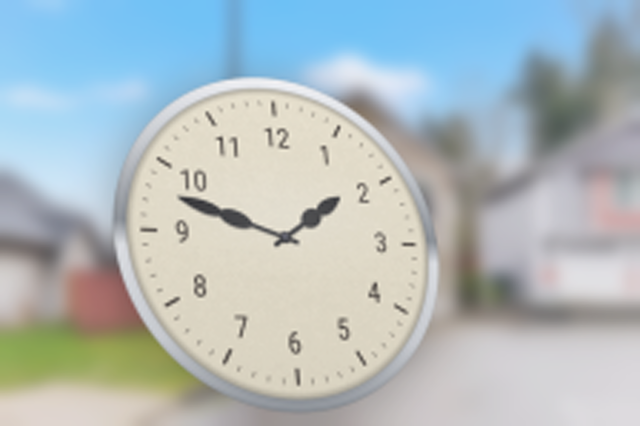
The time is 1h48
